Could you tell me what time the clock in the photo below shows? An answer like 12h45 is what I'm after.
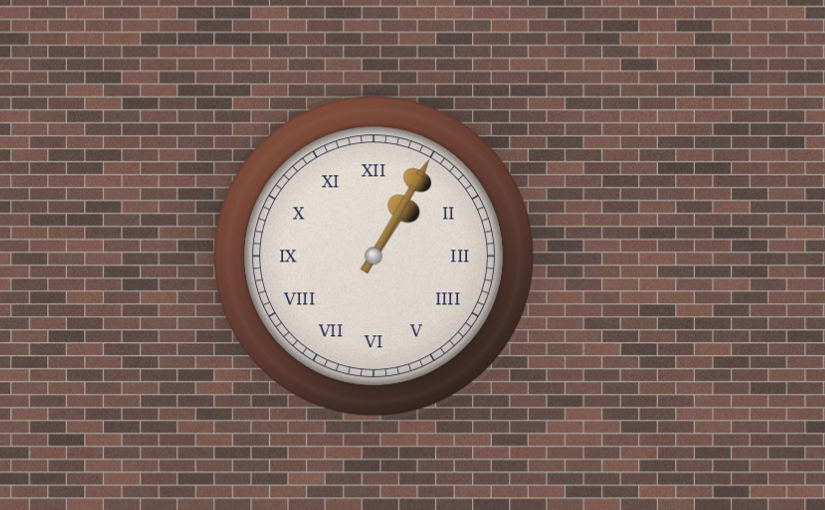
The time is 1h05
